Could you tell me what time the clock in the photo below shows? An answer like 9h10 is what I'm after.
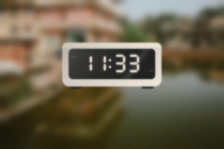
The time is 11h33
